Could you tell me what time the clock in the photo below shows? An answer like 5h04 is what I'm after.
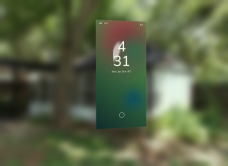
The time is 4h31
